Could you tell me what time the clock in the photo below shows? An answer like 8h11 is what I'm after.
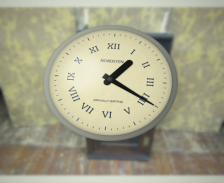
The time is 1h20
